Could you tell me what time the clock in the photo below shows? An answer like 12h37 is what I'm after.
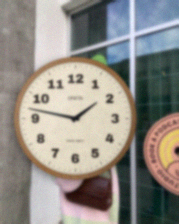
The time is 1h47
